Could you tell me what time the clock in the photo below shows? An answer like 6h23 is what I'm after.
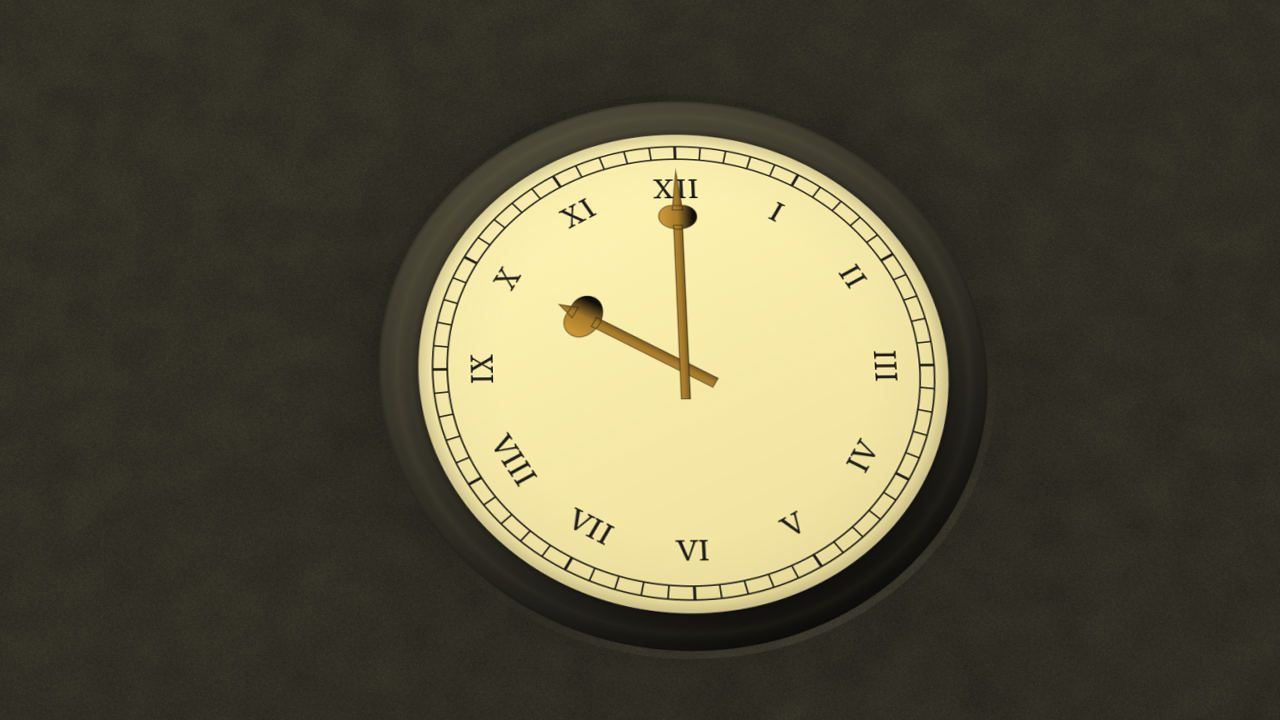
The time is 10h00
